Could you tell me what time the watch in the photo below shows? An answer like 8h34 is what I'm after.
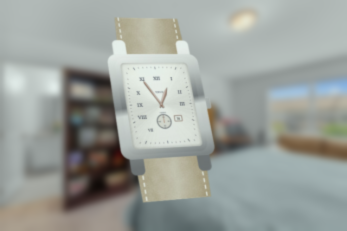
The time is 12h55
